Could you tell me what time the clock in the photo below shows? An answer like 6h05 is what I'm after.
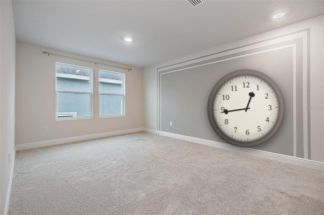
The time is 12h44
